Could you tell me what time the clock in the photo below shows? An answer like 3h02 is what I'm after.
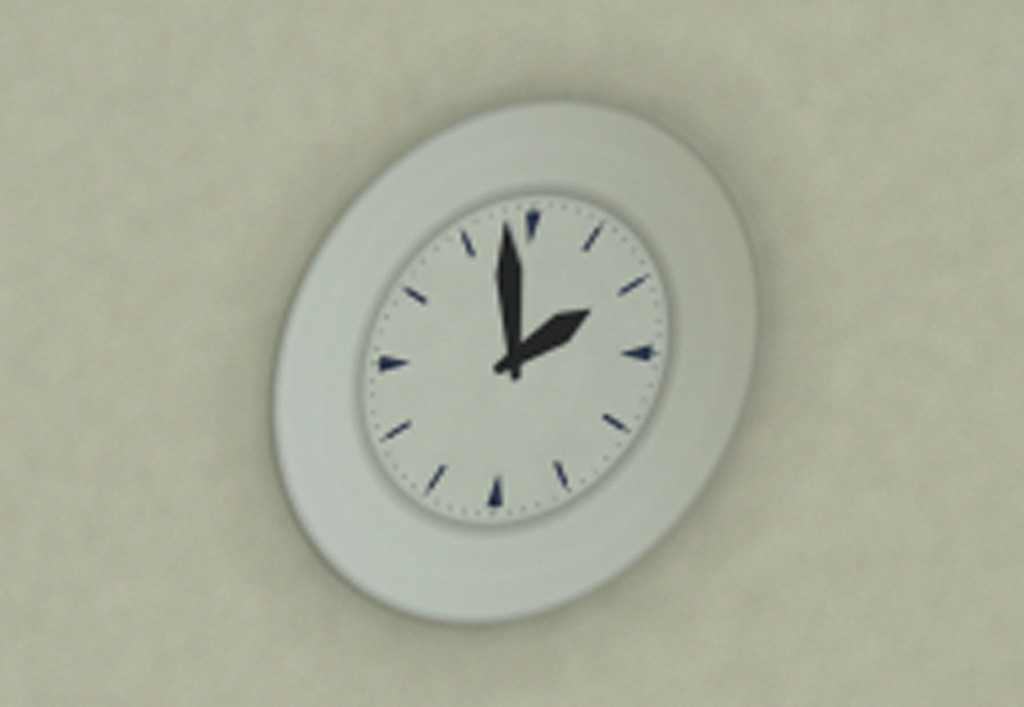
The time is 1h58
